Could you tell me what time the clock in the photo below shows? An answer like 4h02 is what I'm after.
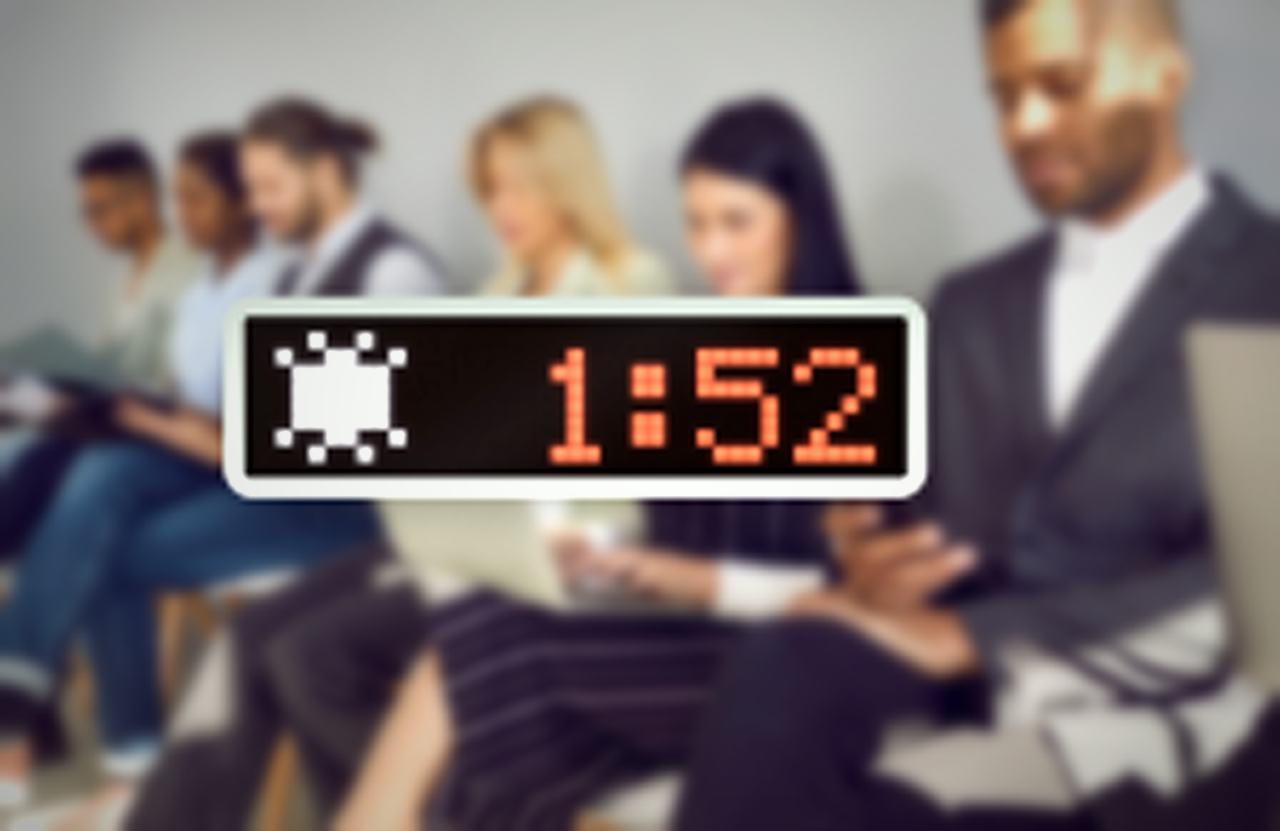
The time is 1h52
